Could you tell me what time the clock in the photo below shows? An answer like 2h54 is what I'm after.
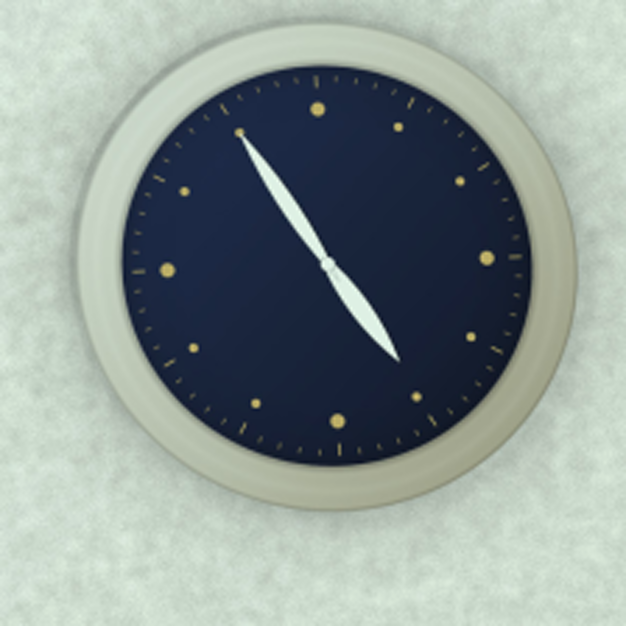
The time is 4h55
